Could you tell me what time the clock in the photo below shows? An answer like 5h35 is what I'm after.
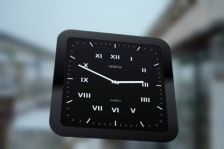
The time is 2h49
